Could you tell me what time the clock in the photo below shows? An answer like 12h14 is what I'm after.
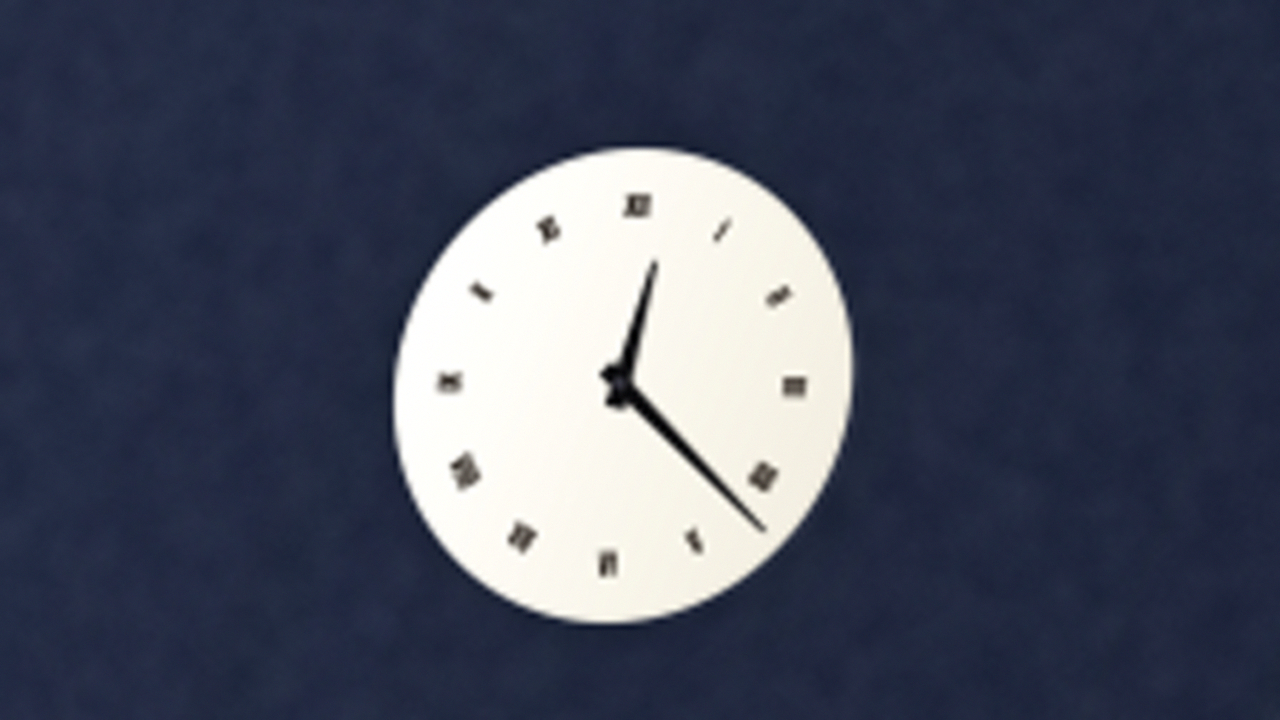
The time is 12h22
